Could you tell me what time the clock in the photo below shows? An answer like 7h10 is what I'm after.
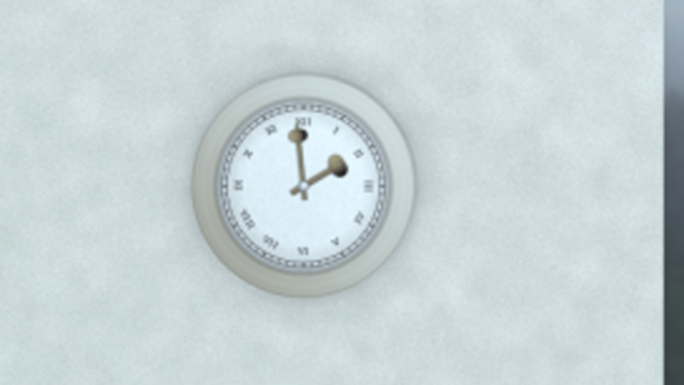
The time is 1h59
